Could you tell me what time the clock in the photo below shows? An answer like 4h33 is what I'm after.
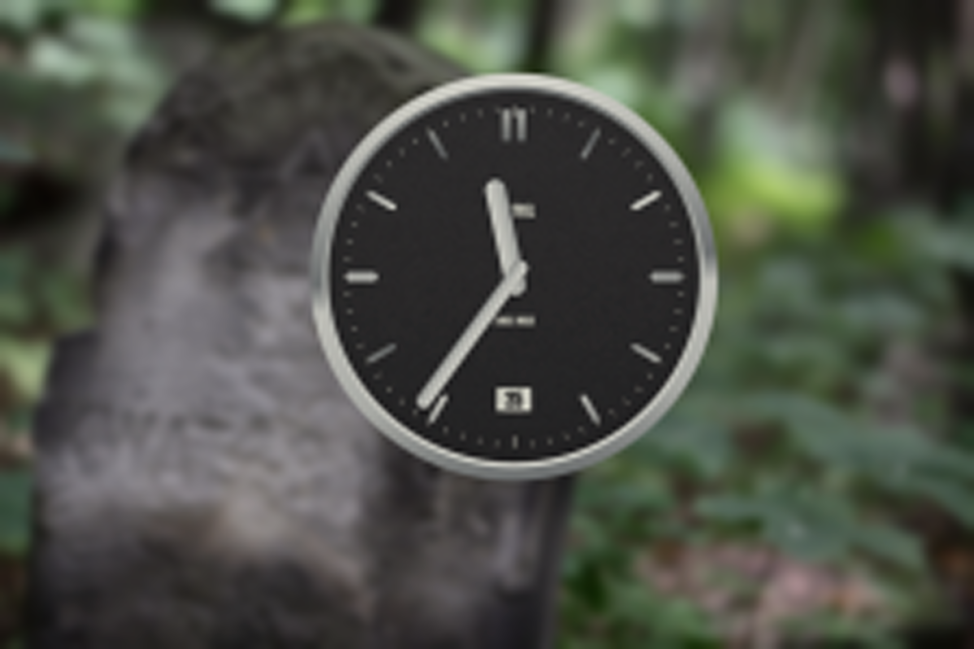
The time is 11h36
